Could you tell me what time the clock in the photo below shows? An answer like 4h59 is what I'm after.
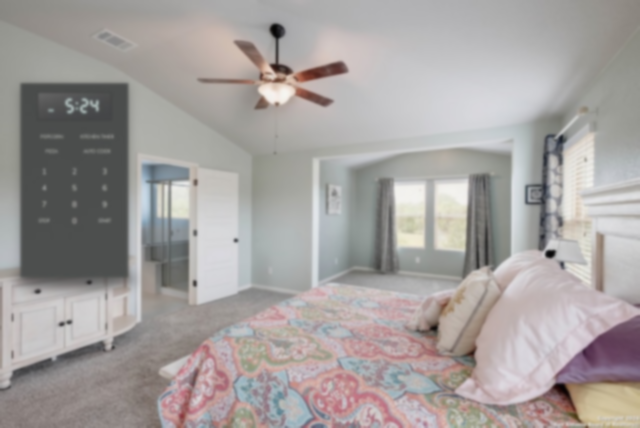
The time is 5h24
